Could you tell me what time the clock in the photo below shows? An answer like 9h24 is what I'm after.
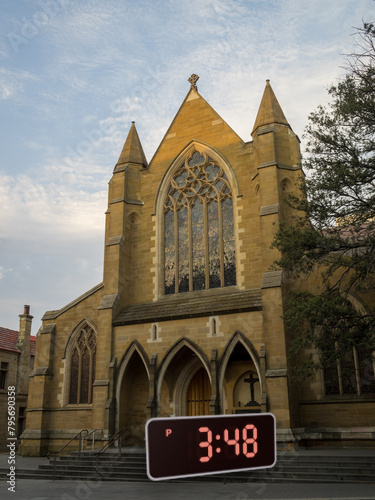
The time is 3h48
